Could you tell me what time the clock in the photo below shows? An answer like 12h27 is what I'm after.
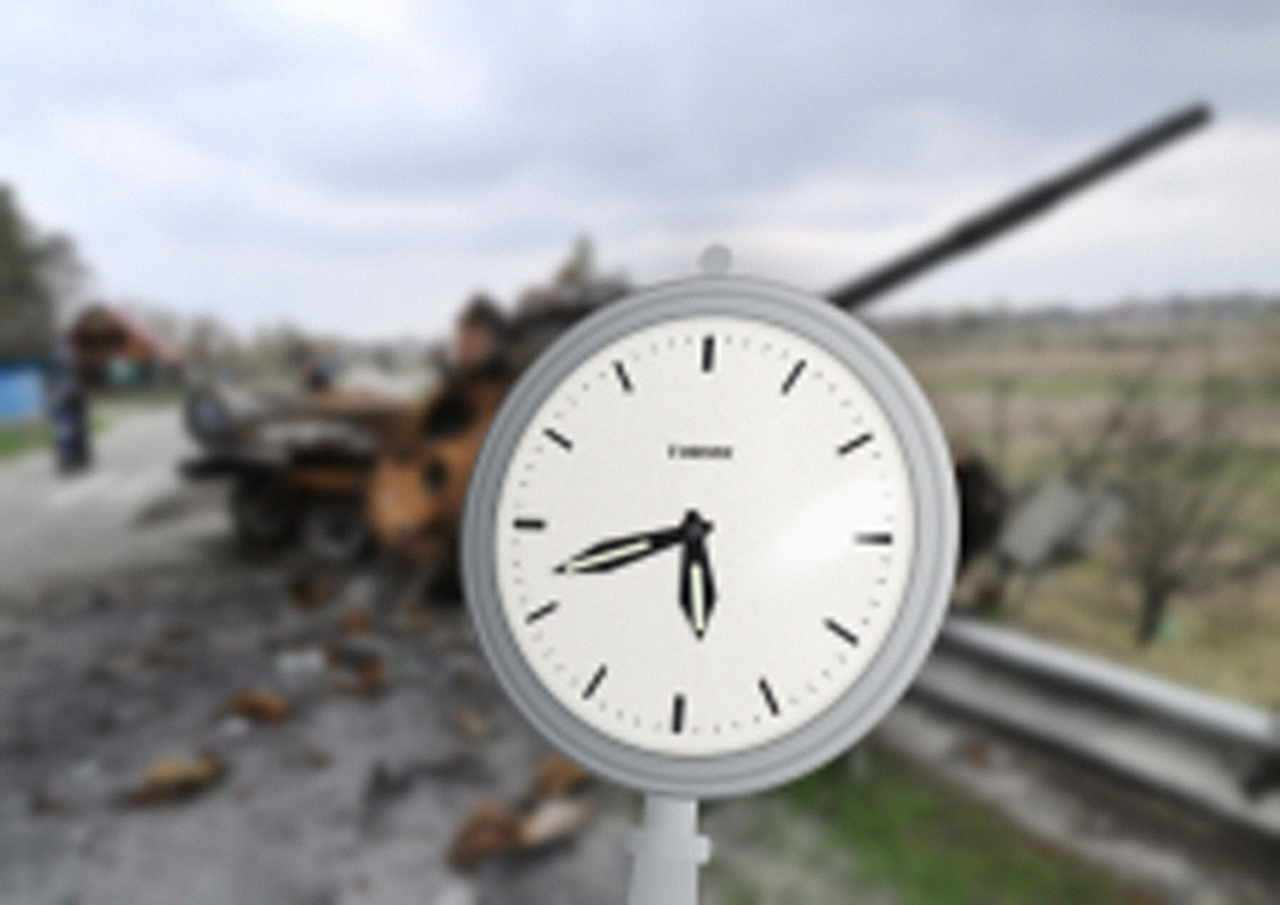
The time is 5h42
